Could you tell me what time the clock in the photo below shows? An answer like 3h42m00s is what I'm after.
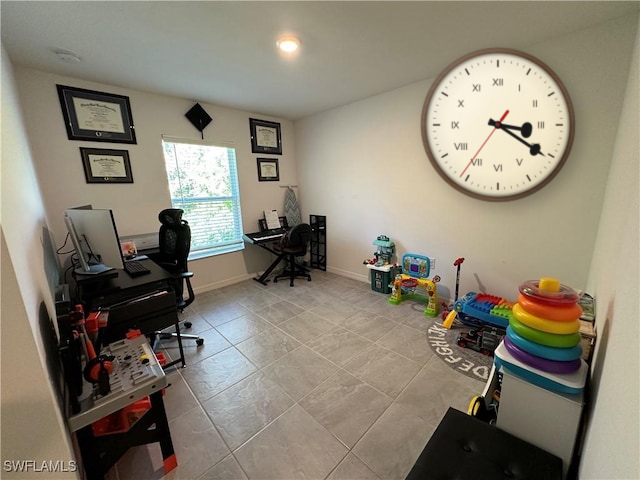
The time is 3h20m36s
